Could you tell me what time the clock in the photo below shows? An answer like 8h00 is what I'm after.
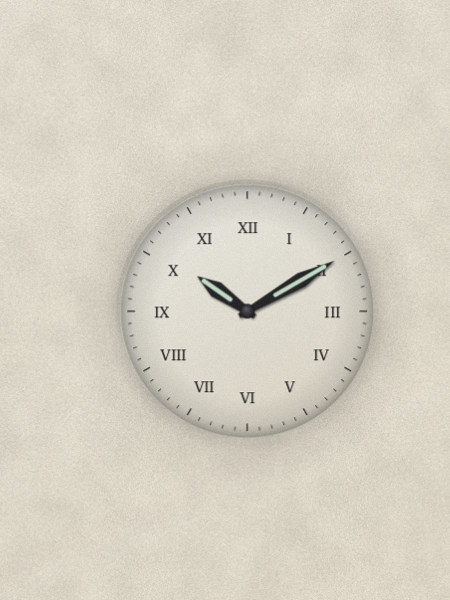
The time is 10h10
